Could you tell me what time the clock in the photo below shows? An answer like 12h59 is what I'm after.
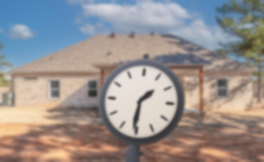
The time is 1h31
